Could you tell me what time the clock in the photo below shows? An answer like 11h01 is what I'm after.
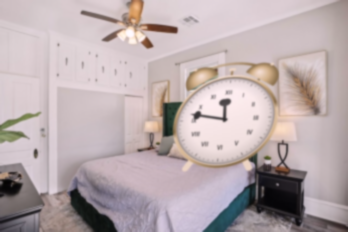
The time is 11h47
